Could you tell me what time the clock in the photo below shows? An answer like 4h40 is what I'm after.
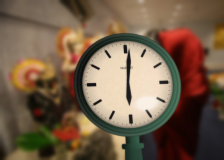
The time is 6h01
